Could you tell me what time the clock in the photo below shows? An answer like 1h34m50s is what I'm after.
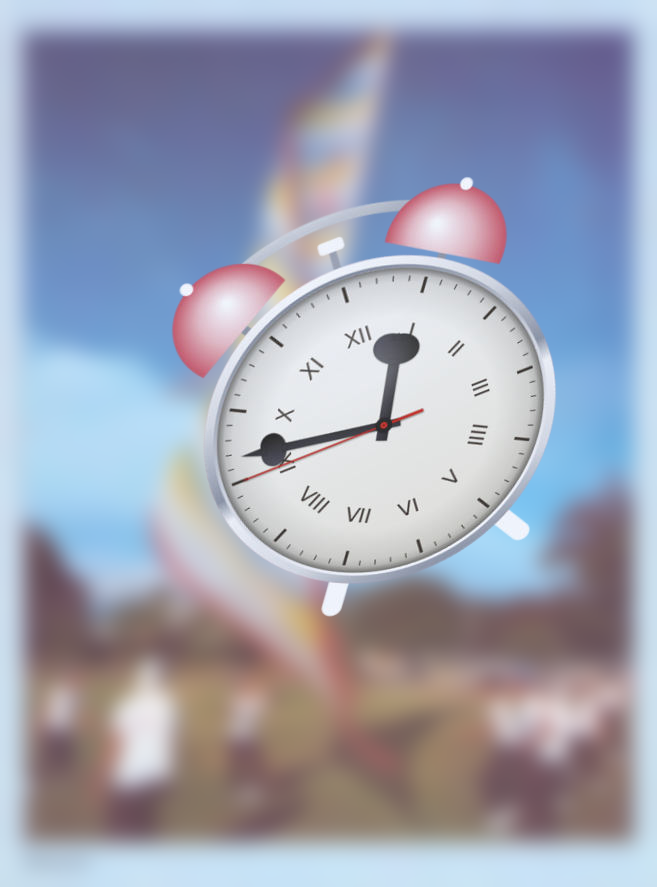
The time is 12h46m45s
